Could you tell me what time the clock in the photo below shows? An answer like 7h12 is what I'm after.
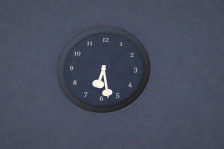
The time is 6h28
